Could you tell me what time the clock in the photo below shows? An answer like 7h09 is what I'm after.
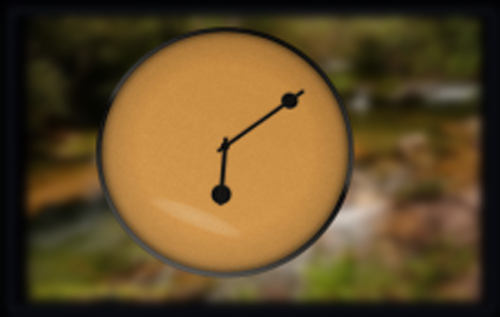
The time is 6h09
